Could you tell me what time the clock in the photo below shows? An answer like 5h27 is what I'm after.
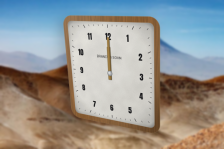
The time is 12h00
